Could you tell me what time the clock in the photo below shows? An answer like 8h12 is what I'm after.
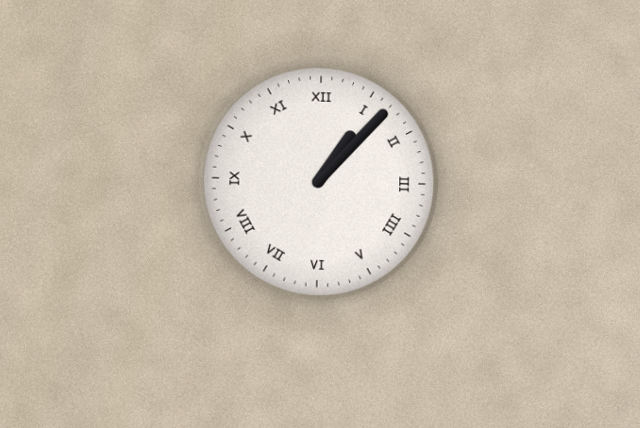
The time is 1h07
